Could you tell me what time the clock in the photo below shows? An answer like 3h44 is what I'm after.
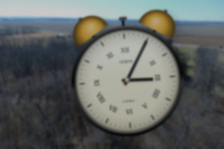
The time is 3h05
